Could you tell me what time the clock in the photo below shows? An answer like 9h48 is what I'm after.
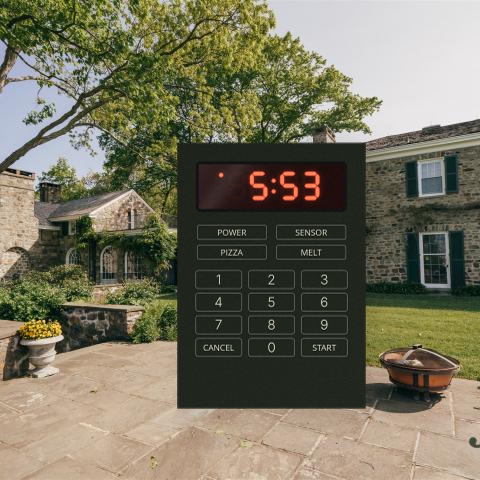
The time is 5h53
